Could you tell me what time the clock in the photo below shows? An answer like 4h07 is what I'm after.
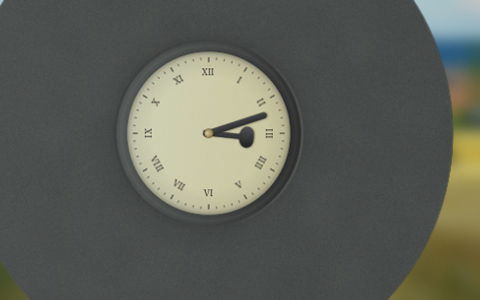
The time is 3h12
